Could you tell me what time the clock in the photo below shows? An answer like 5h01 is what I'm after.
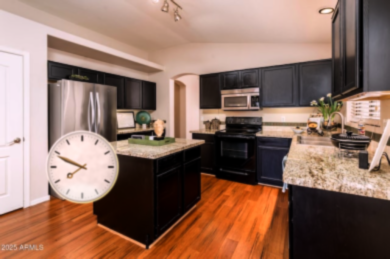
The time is 7h49
